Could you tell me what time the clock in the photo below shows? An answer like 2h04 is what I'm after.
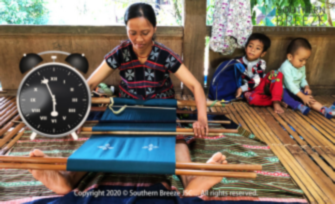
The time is 5h56
